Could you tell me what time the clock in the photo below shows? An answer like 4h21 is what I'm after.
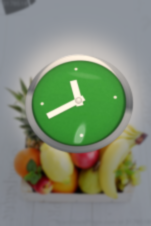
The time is 11h41
